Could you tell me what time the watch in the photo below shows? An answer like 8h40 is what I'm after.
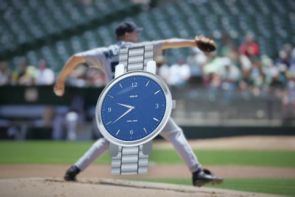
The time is 9h39
